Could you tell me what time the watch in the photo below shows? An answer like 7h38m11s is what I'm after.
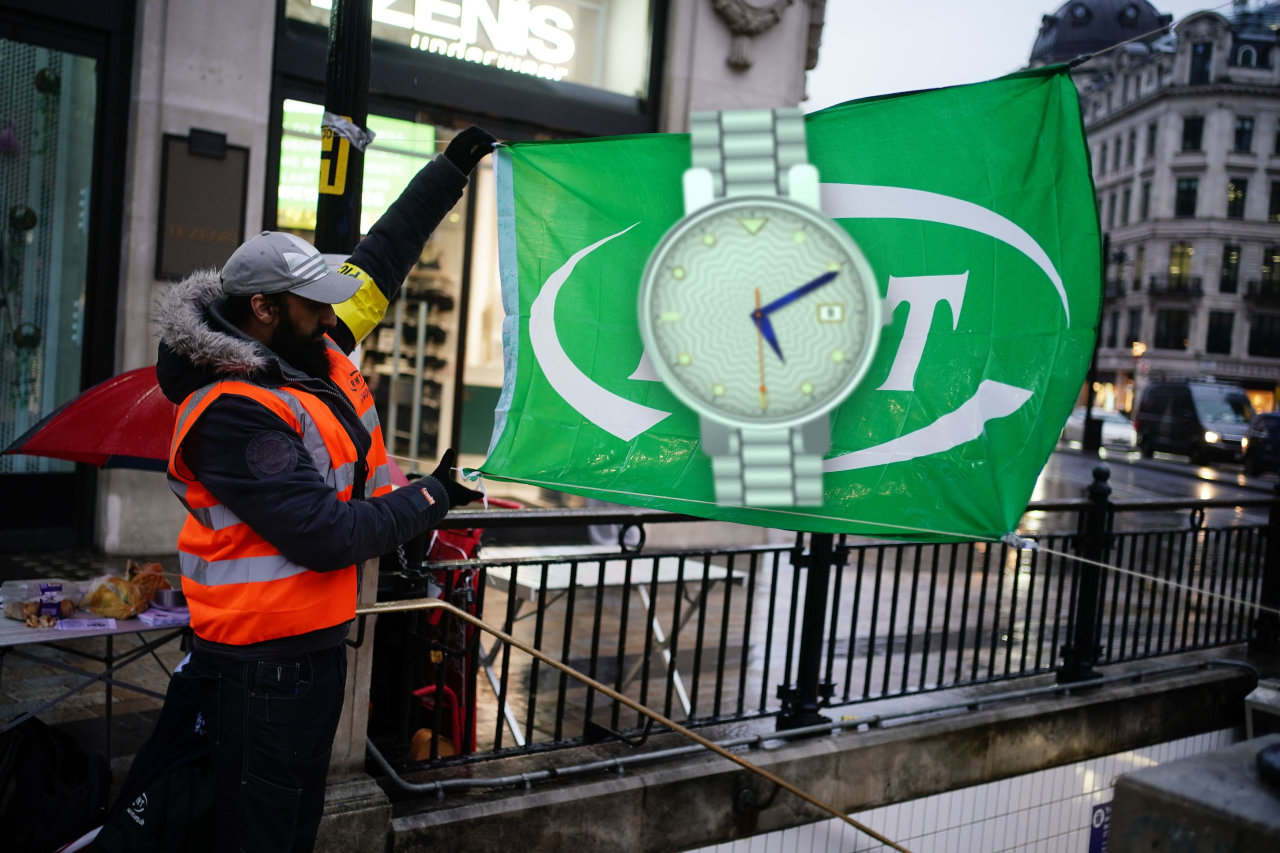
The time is 5h10m30s
